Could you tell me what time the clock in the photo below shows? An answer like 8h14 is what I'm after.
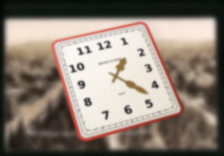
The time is 1h23
